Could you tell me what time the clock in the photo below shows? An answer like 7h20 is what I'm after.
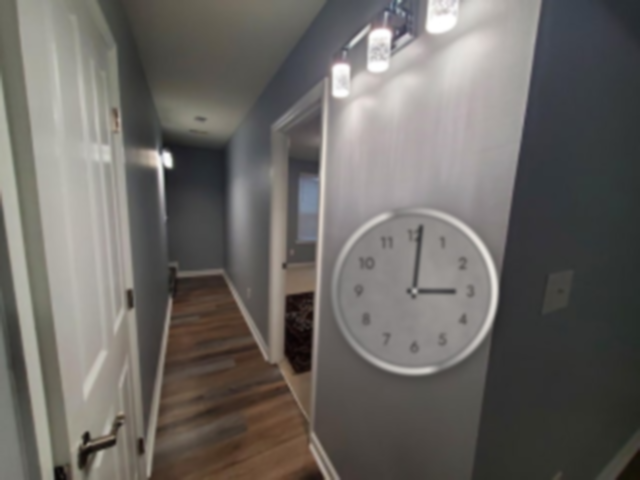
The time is 3h01
